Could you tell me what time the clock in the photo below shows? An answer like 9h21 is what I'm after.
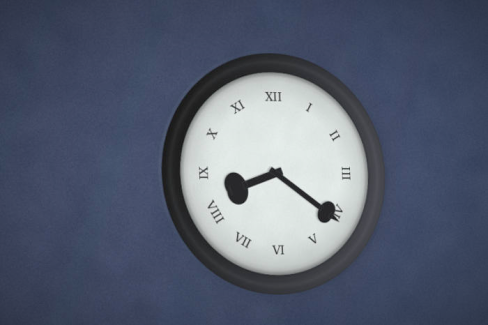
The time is 8h21
